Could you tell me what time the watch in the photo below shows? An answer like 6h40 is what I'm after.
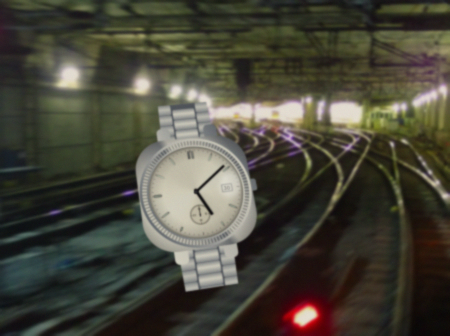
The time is 5h09
